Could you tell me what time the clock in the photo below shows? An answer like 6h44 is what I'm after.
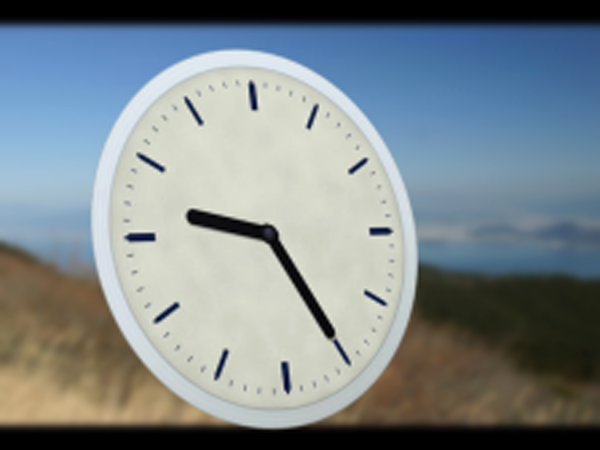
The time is 9h25
